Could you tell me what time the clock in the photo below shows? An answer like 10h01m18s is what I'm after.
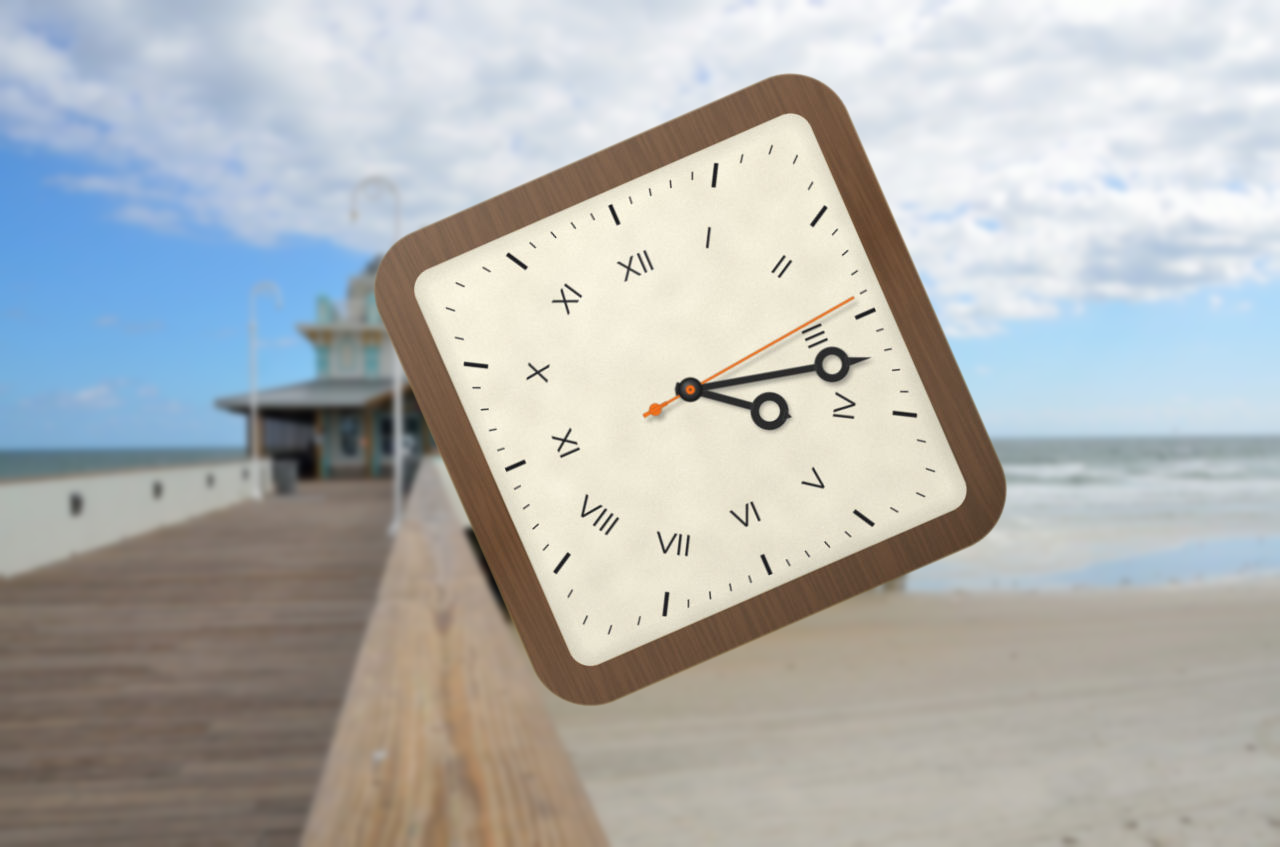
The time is 4h17m14s
